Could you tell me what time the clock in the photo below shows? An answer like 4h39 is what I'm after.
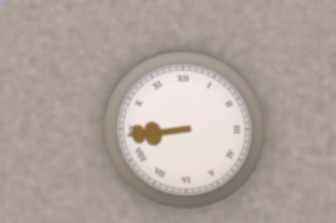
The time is 8h44
